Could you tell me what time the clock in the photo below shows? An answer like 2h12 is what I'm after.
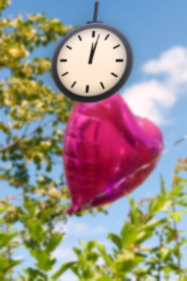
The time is 12h02
